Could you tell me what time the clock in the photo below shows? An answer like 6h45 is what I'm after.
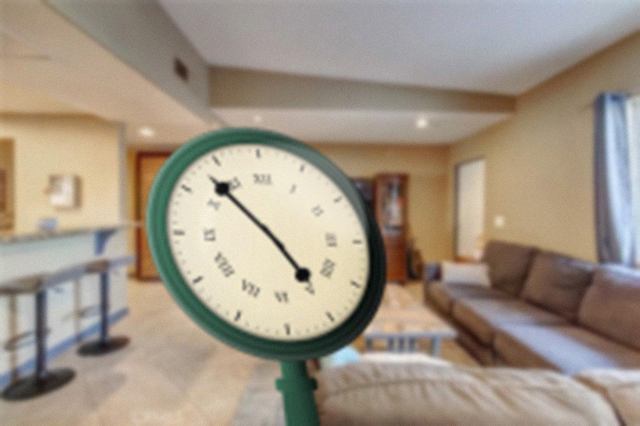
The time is 4h53
